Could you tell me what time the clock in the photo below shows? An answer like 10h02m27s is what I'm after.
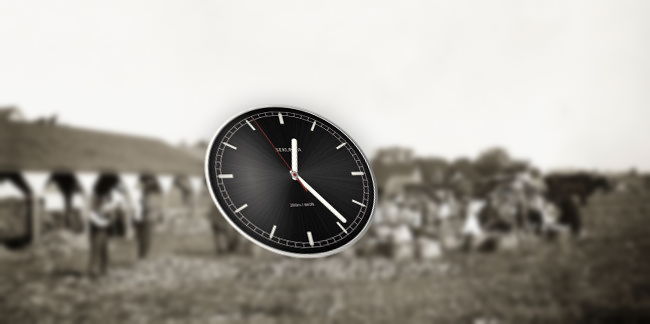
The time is 12h23m56s
